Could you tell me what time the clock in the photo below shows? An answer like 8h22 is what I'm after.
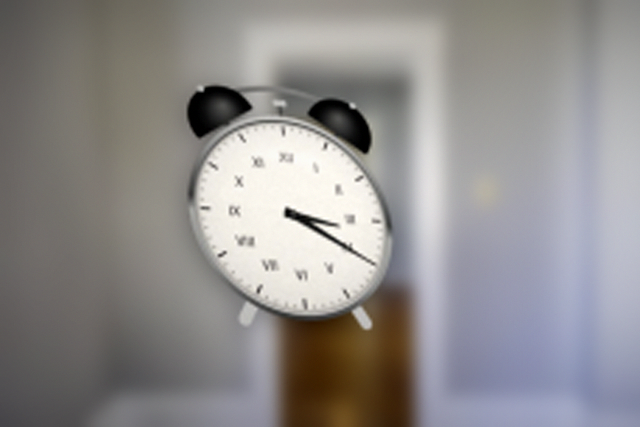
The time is 3h20
